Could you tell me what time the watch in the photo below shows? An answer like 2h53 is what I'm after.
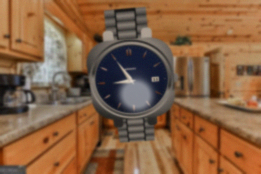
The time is 8h55
